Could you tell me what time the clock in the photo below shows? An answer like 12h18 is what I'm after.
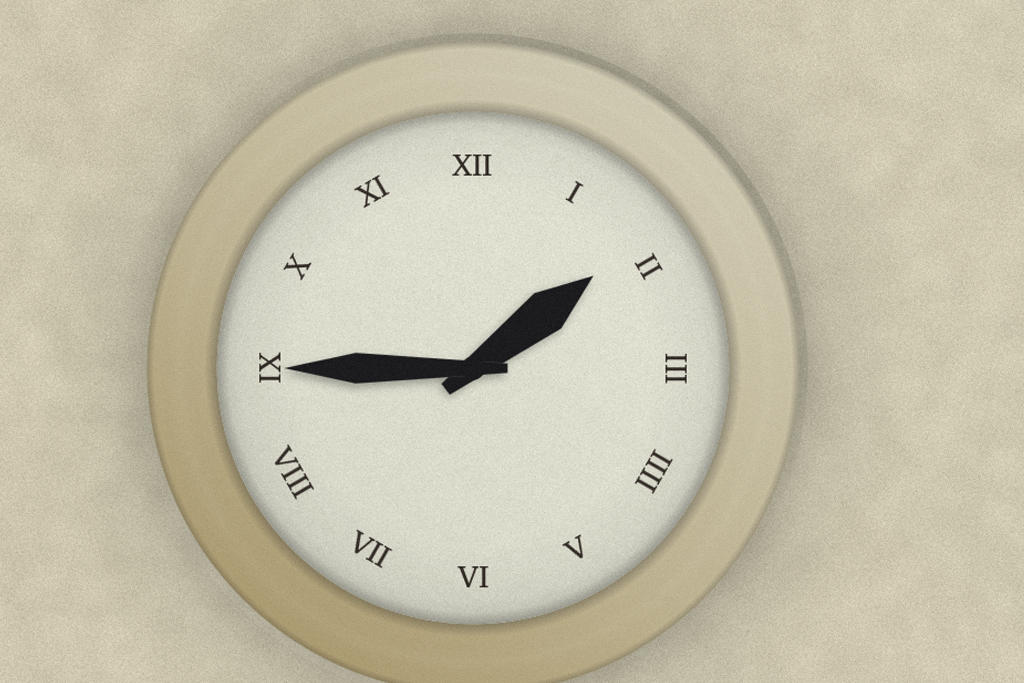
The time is 1h45
